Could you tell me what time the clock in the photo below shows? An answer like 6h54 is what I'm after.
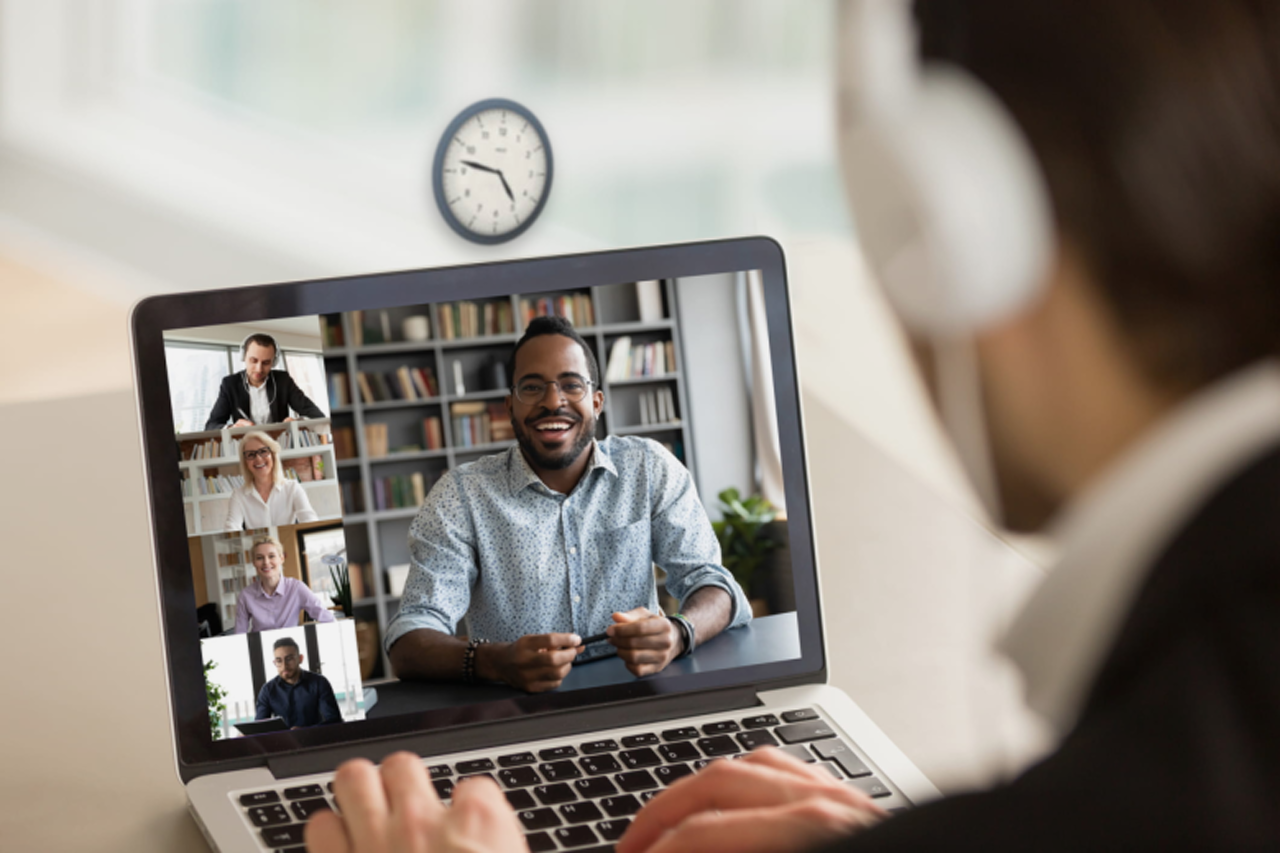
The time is 4h47
